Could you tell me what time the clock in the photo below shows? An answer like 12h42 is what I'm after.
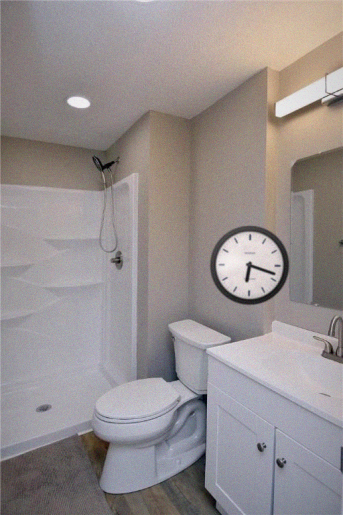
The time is 6h18
